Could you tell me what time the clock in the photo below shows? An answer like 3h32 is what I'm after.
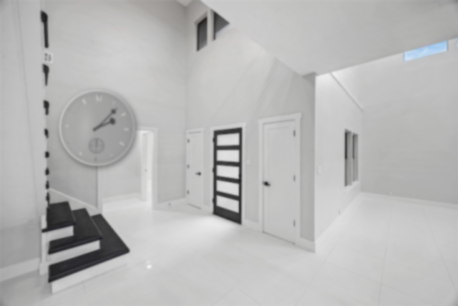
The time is 2h07
